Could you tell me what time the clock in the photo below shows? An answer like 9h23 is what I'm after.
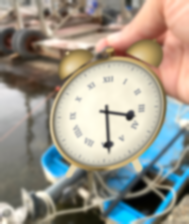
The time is 3h29
